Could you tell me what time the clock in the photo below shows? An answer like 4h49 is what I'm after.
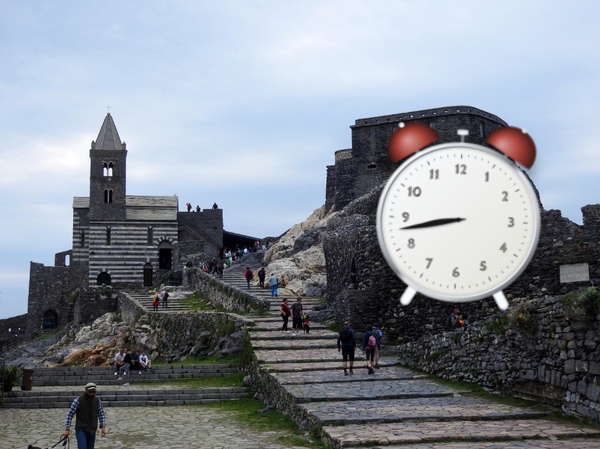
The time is 8h43
